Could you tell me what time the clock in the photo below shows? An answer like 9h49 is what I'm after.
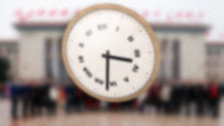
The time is 3h32
